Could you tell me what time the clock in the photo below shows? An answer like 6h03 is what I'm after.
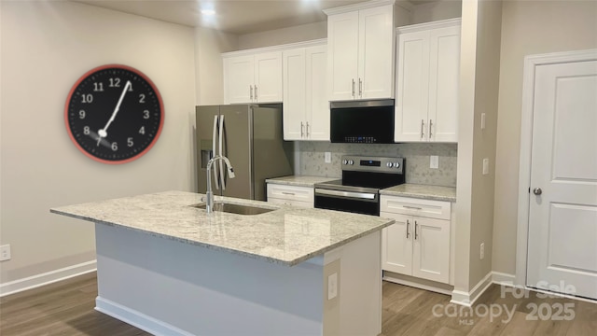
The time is 7h04
